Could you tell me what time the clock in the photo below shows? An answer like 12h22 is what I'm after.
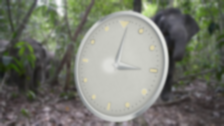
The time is 3h01
